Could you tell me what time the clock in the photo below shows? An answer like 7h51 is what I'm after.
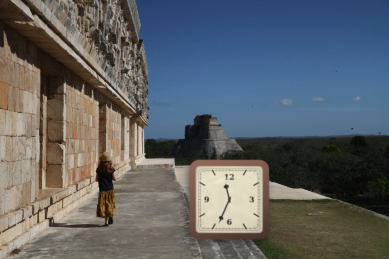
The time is 11h34
